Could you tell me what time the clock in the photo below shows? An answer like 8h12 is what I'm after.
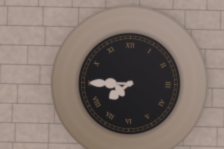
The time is 7h45
